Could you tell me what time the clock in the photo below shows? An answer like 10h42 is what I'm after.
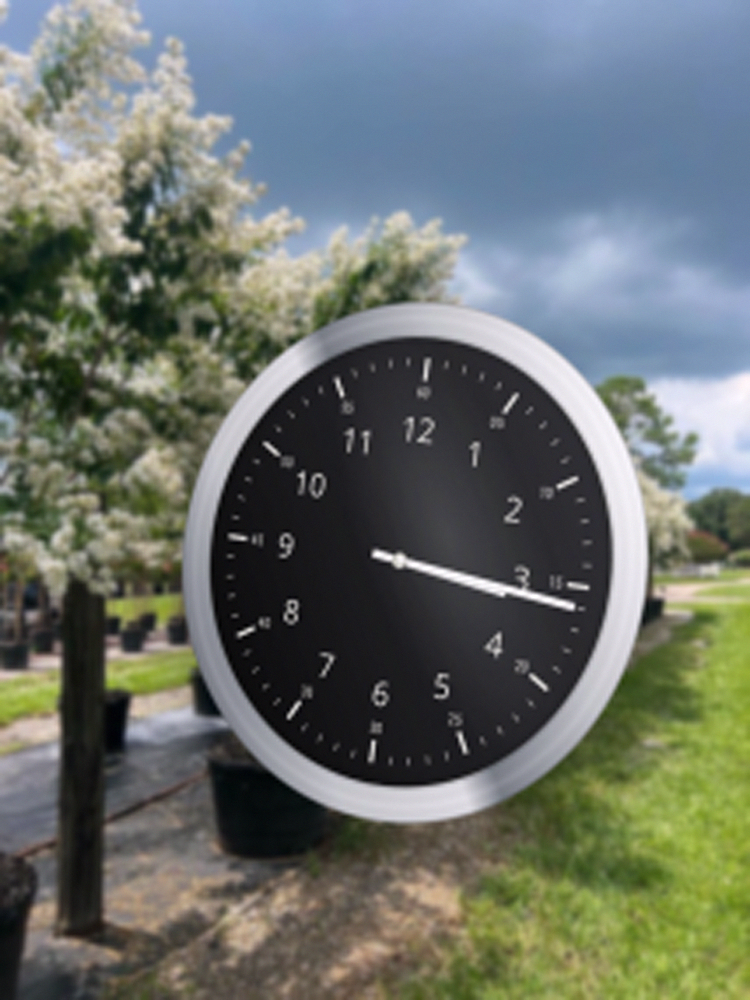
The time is 3h16
